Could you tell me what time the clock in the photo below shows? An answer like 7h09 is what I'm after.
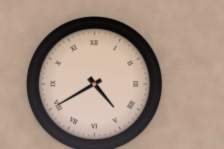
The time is 4h40
